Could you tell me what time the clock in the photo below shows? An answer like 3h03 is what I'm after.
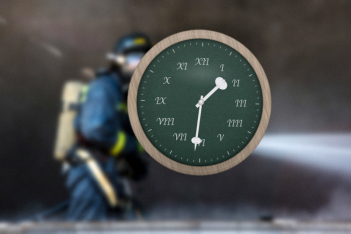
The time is 1h31
